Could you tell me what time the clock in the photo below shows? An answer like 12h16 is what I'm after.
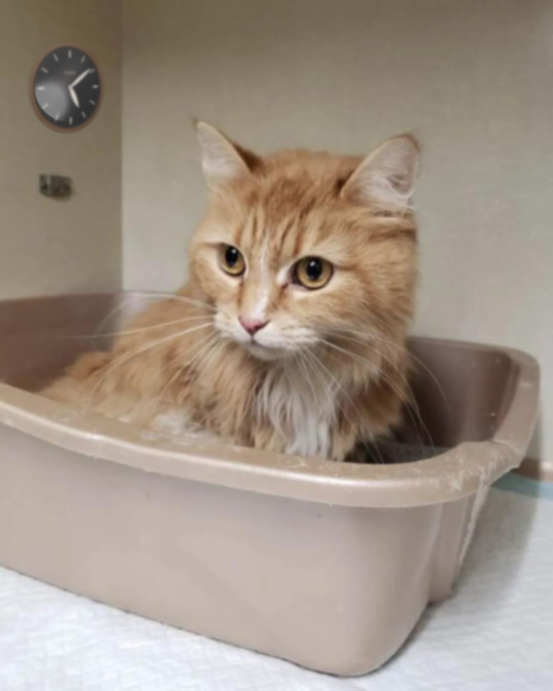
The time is 5h09
